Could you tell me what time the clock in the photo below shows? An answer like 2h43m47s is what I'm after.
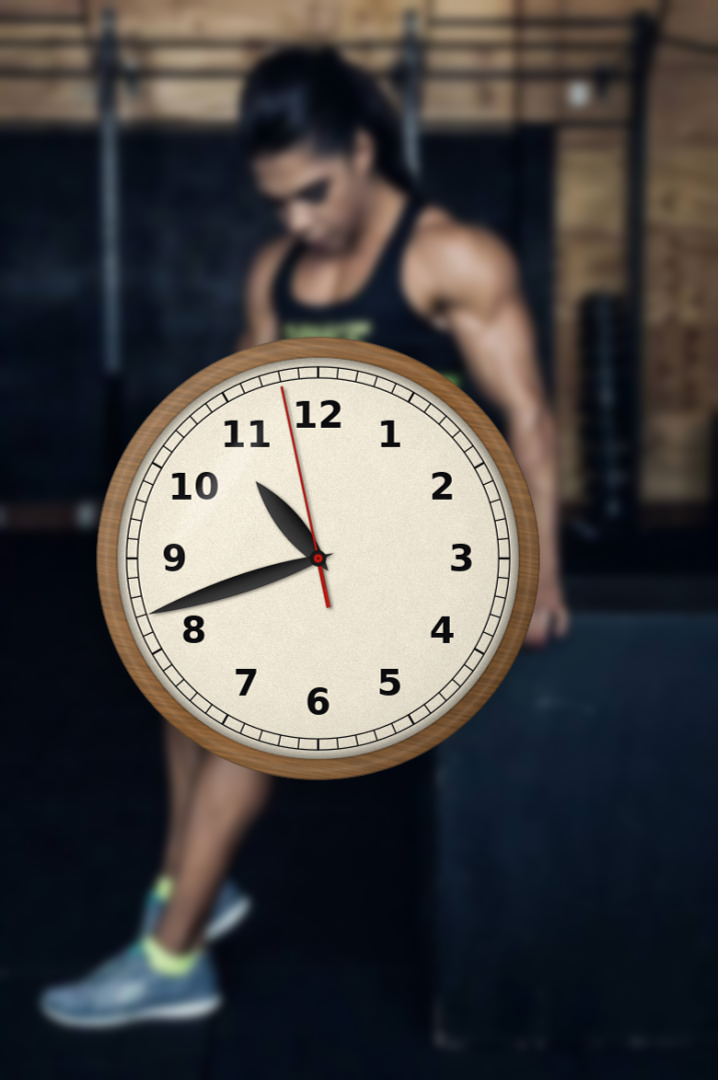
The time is 10h41m58s
